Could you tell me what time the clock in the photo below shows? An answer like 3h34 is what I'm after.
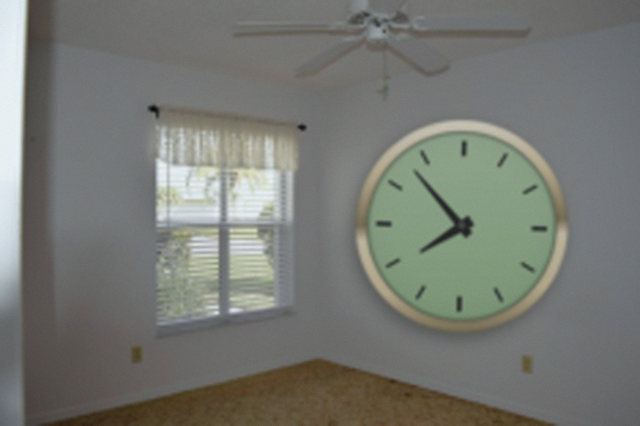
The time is 7h53
